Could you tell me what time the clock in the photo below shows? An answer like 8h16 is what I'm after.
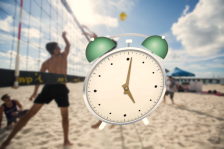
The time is 5h01
